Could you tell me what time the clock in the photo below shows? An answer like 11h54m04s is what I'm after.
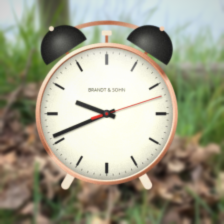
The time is 9h41m12s
